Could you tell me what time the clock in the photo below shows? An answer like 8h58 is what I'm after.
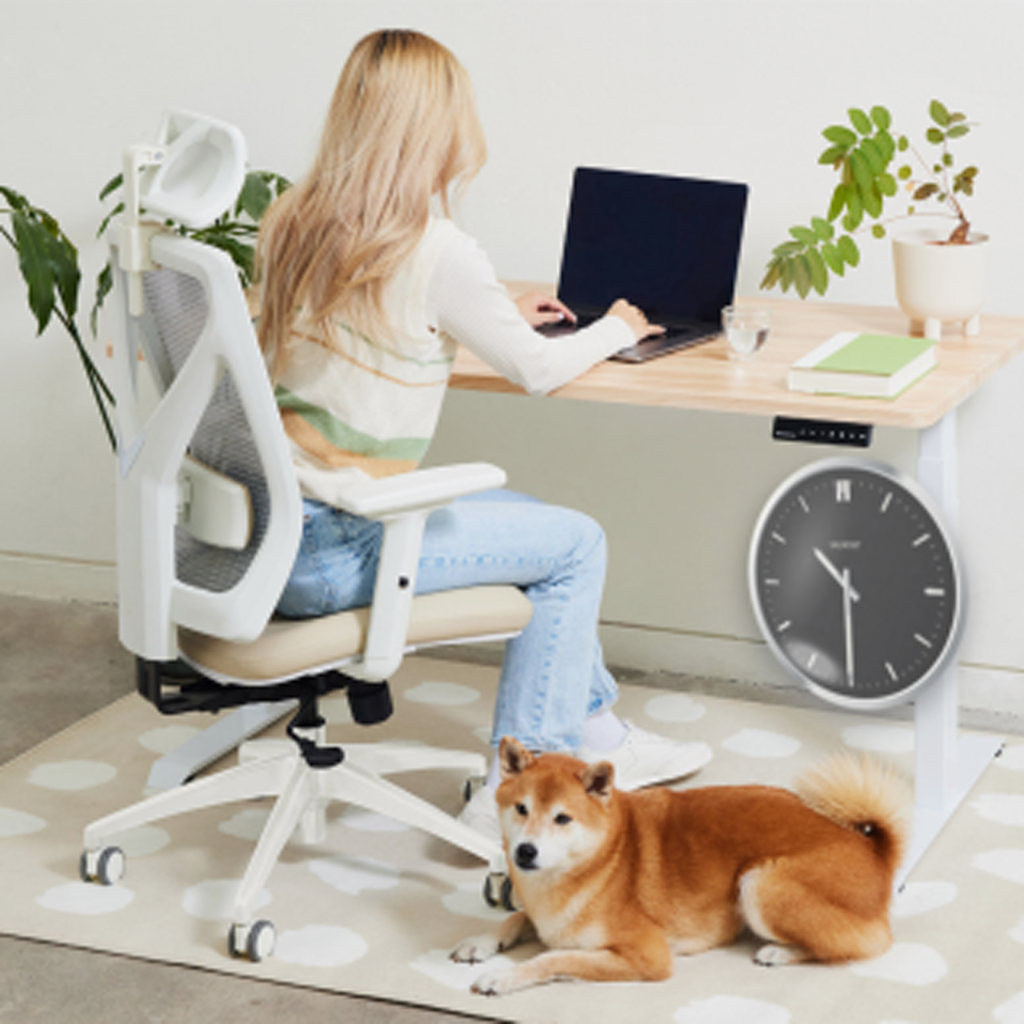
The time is 10h30
